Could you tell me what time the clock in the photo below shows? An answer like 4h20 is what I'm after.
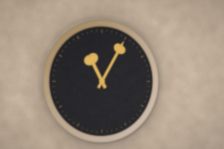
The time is 11h05
